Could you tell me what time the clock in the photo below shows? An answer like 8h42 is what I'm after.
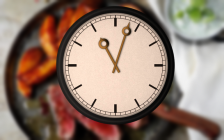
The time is 11h03
